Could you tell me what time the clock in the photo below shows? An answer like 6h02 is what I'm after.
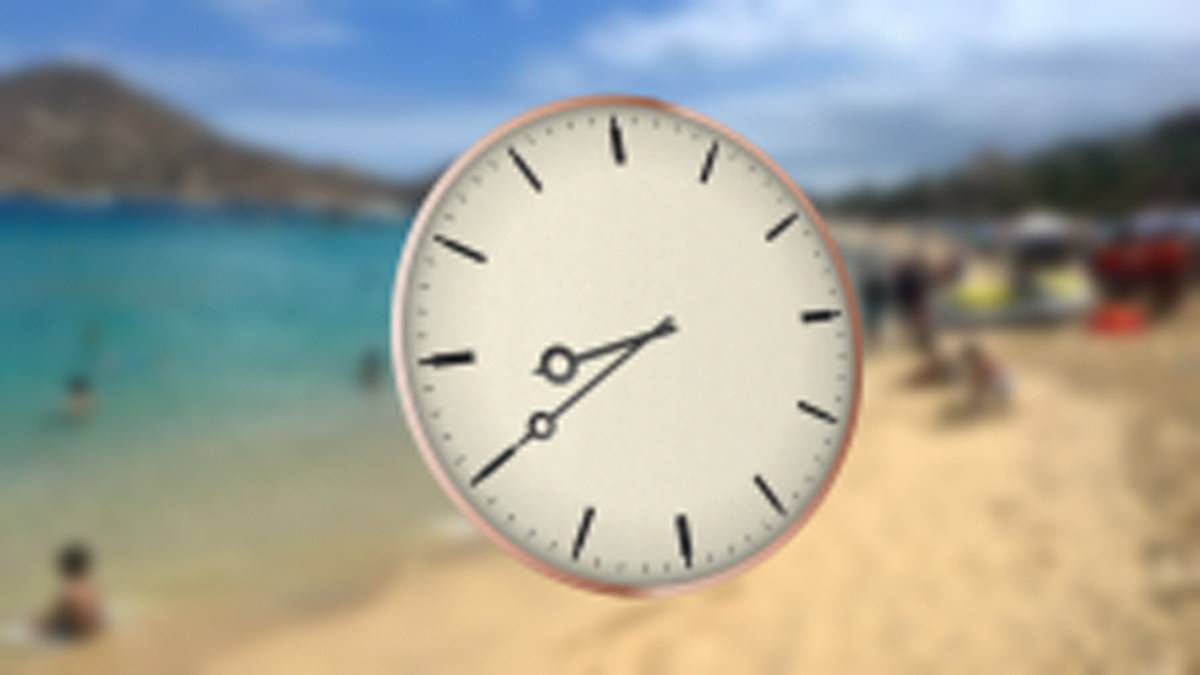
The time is 8h40
